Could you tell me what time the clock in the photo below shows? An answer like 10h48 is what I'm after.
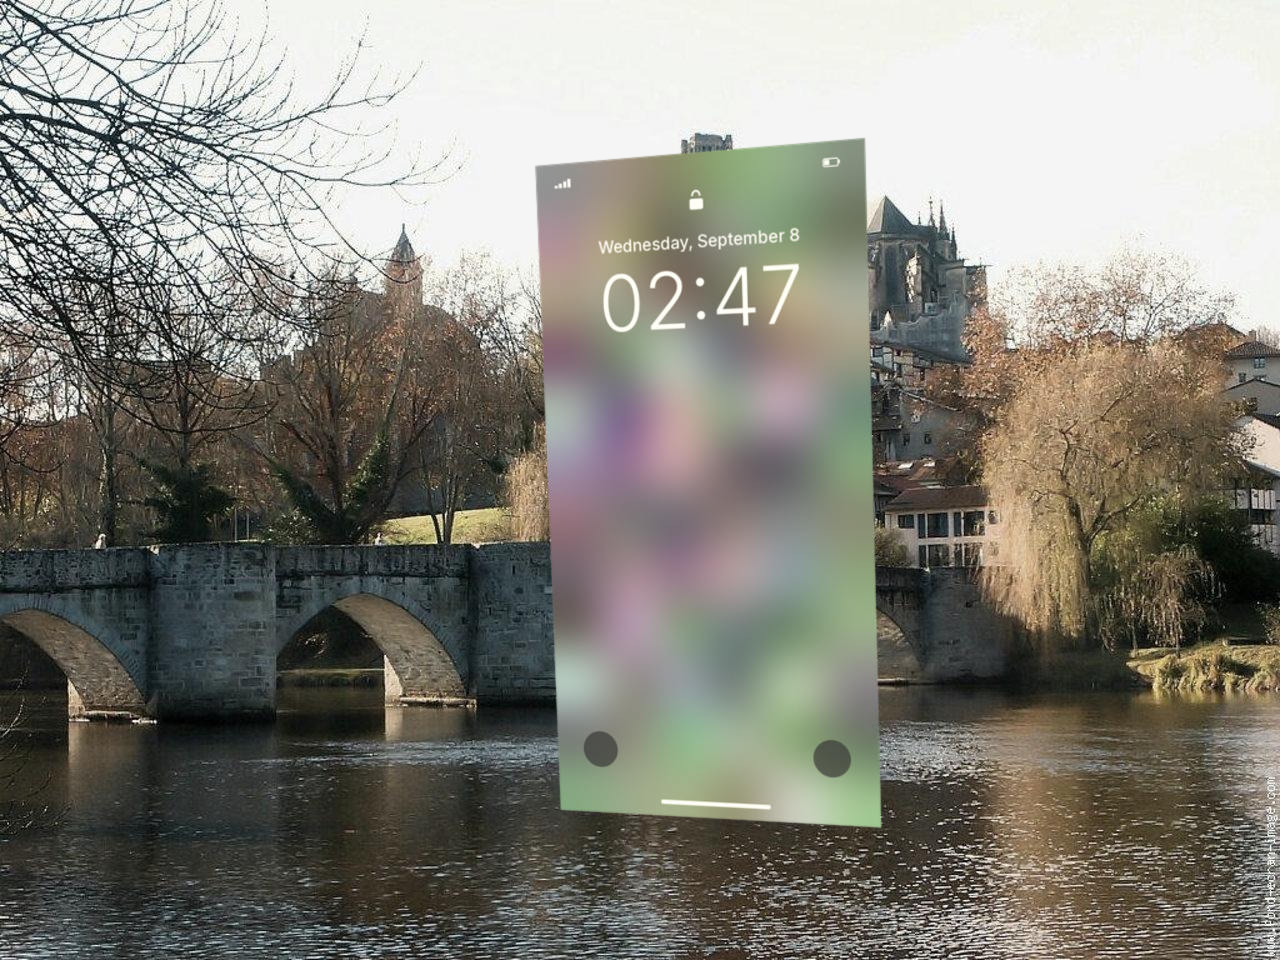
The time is 2h47
